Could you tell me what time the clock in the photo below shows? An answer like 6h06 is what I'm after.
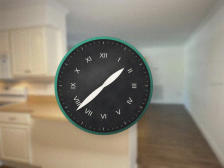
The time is 1h38
